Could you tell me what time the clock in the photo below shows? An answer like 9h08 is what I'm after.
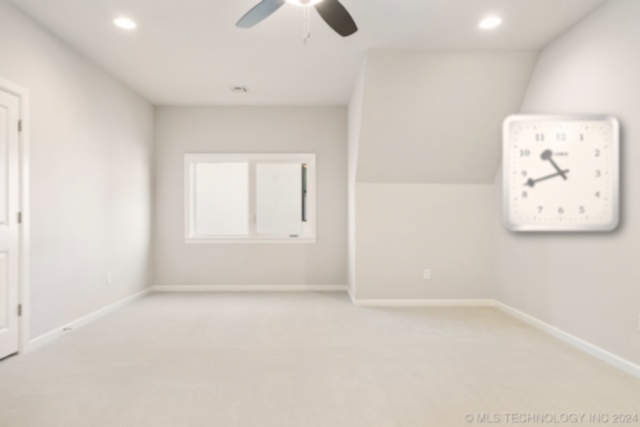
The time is 10h42
